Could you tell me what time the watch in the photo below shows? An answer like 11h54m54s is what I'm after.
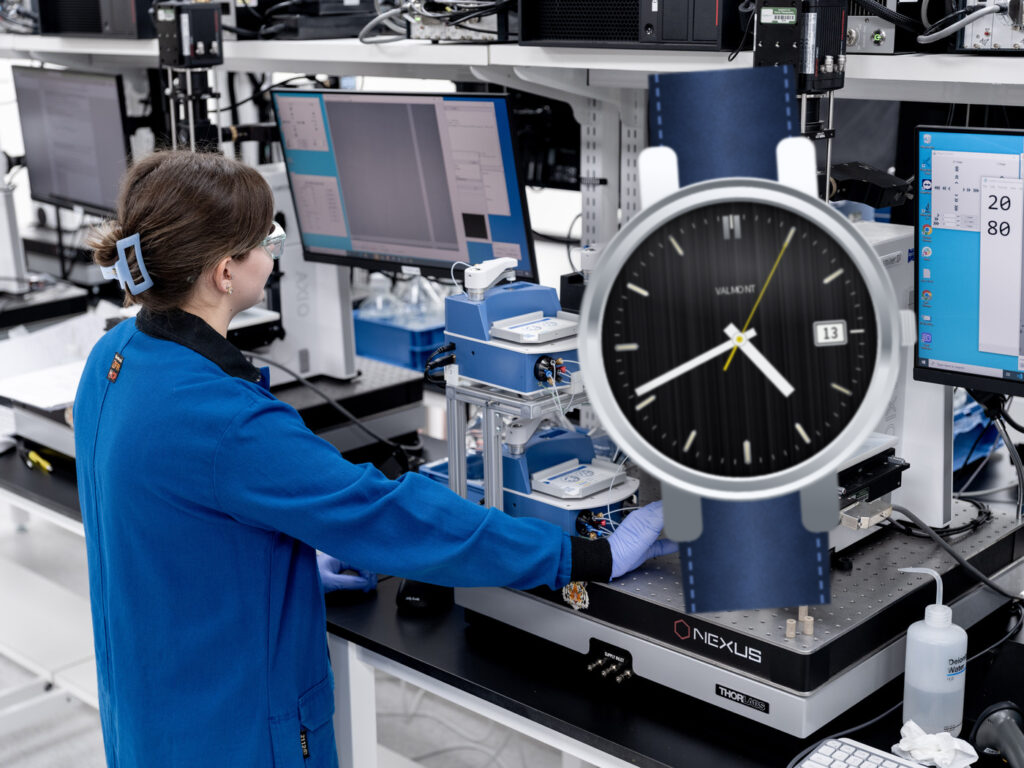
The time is 4h41m05s
